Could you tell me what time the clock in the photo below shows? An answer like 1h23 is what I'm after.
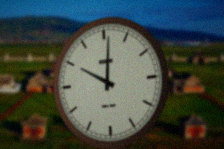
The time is 10h01
